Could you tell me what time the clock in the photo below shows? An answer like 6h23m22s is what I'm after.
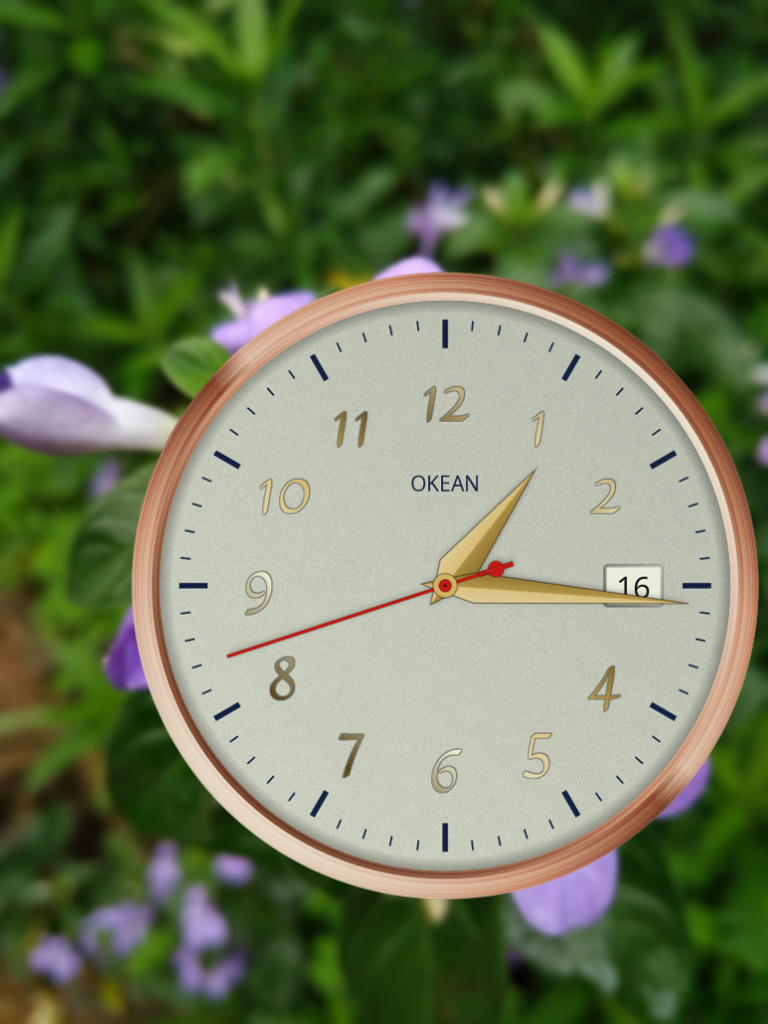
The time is 1h15m42s
